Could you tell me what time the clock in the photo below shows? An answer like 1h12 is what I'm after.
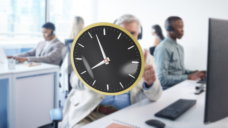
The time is 7h57
